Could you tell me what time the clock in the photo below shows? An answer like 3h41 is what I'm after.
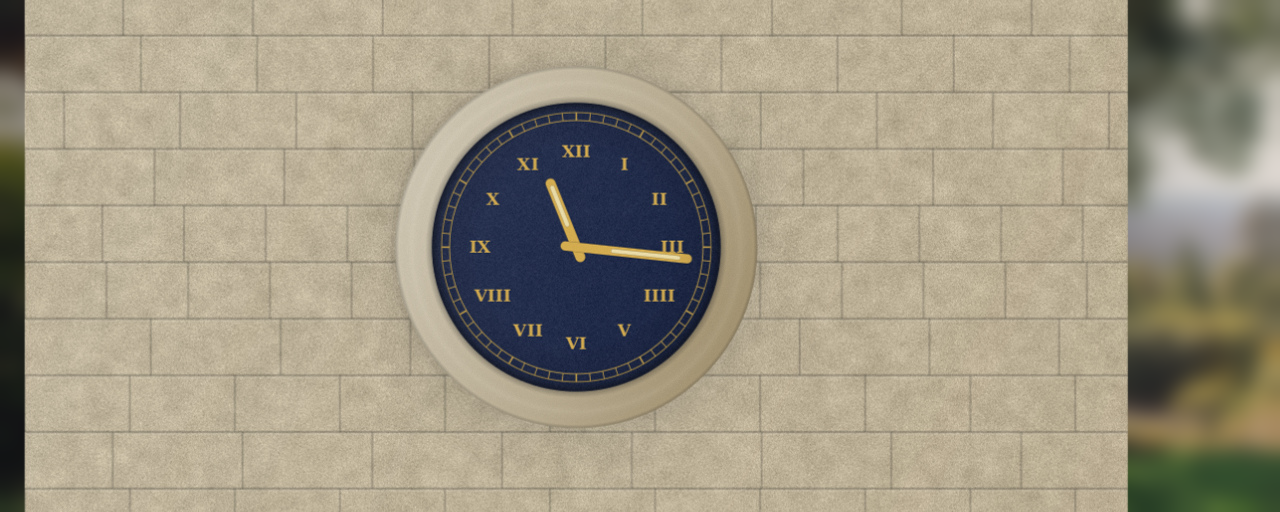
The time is 11h16
